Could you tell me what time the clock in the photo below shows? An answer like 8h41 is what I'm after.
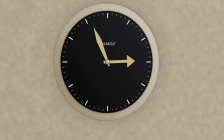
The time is 2h56
